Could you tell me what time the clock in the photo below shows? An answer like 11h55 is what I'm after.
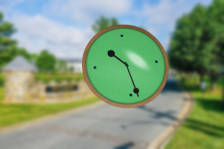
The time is 10h28
